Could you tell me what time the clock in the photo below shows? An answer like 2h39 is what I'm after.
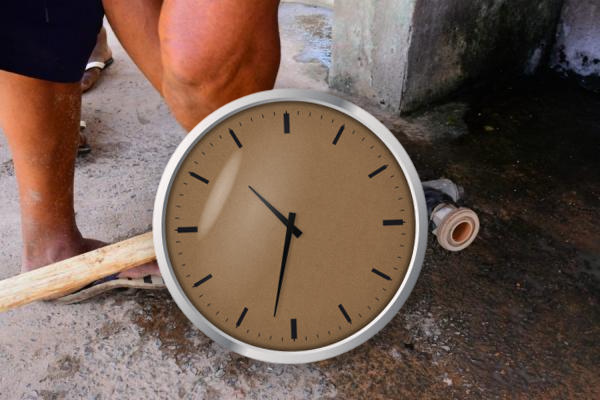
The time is 10h32
